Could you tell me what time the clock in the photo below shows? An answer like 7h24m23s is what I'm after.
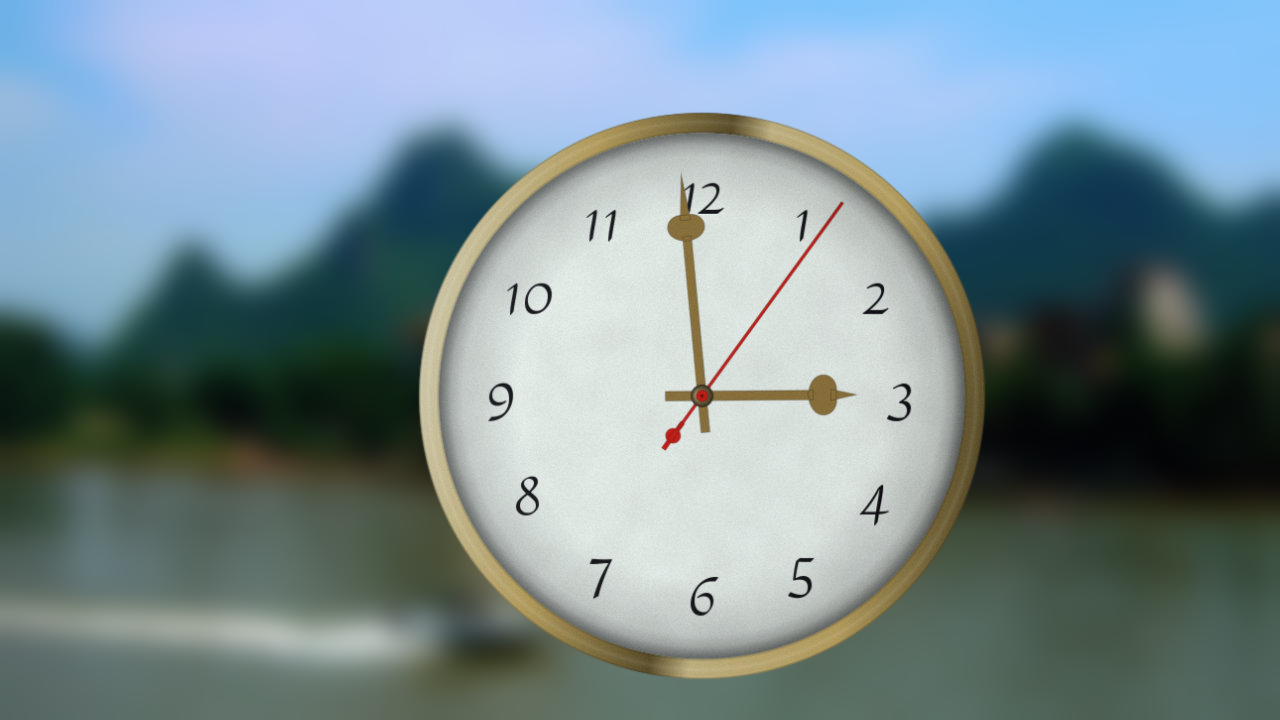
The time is 2h59m06s
